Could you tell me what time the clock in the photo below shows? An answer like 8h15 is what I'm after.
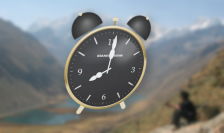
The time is 8h01
